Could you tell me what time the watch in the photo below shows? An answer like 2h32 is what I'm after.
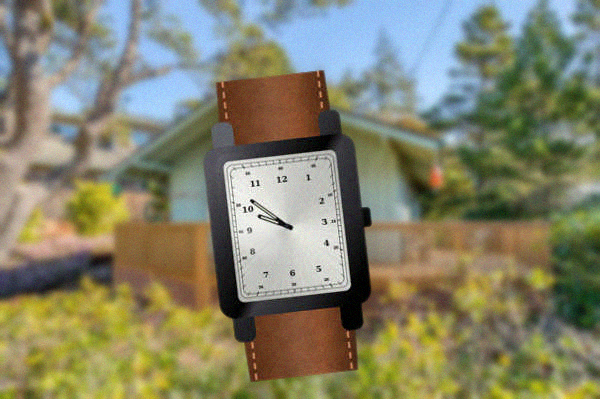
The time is 9h52
